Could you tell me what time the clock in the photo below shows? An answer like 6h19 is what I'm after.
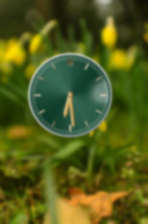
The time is 6h29
